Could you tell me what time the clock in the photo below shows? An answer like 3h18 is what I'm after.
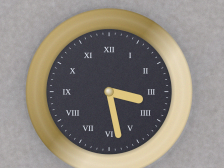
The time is 3h28
